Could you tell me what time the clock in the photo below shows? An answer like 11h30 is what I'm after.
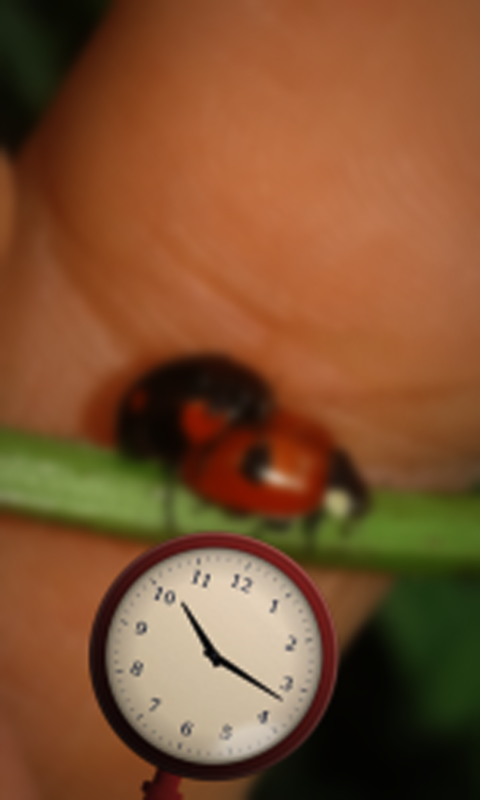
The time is 10h17
